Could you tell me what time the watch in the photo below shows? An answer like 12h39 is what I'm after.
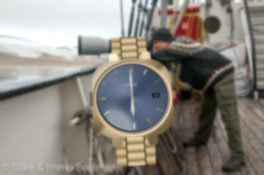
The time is 6h00
